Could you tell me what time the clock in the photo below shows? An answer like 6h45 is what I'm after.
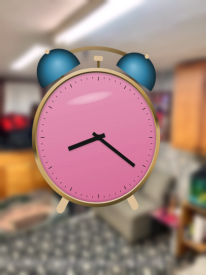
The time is 8h21
